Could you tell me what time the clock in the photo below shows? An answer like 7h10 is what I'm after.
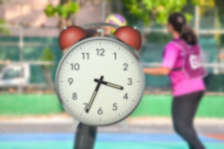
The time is 3h34
